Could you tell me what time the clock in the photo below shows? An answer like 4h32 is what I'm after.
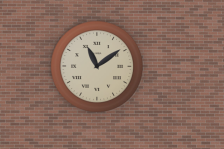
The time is 11h09
